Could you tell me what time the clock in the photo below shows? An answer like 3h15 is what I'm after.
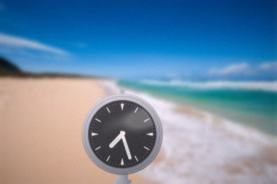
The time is 7h27
